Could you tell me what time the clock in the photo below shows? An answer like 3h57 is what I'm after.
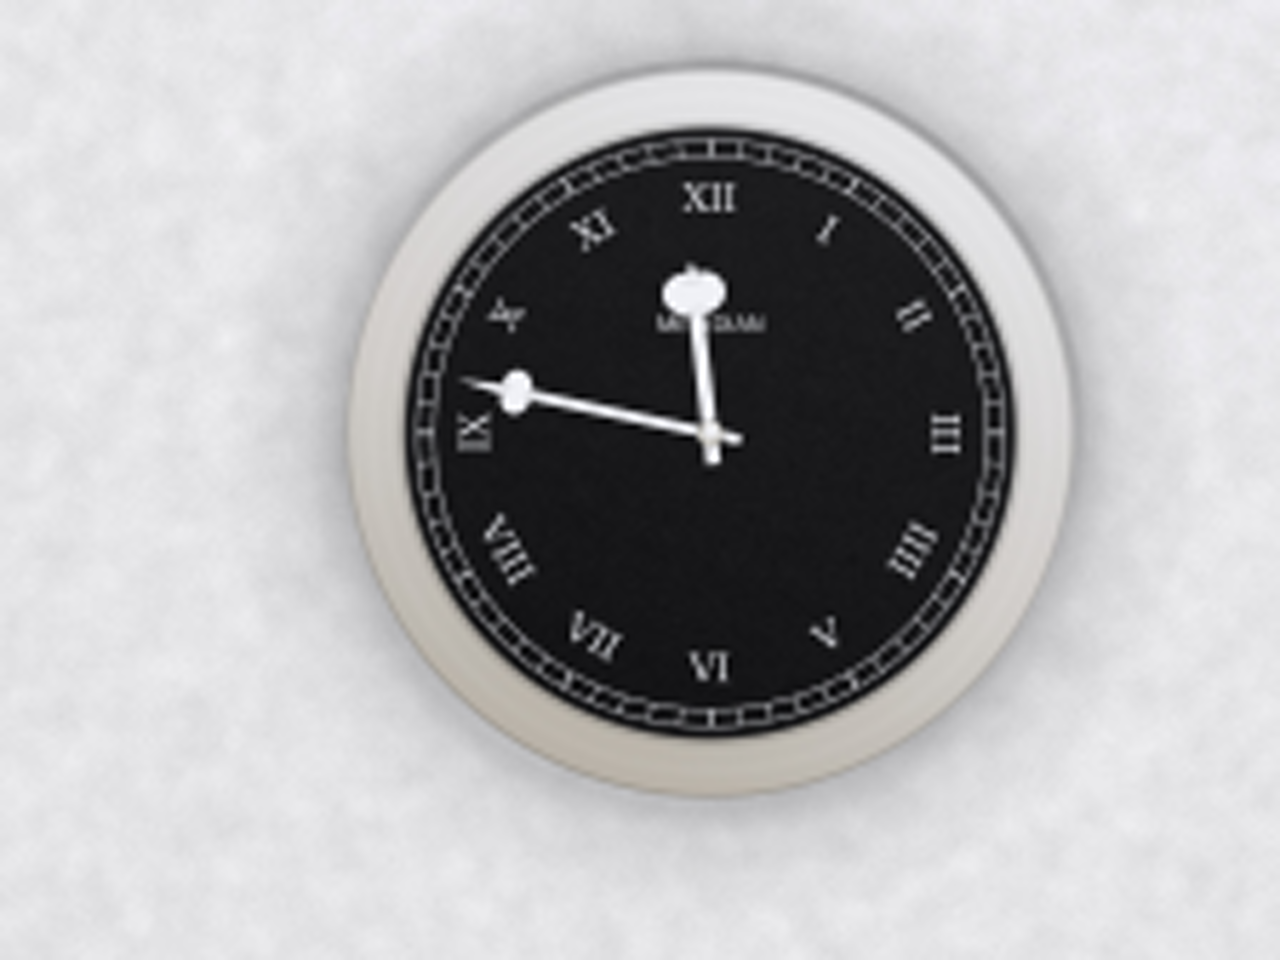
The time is 11h47
